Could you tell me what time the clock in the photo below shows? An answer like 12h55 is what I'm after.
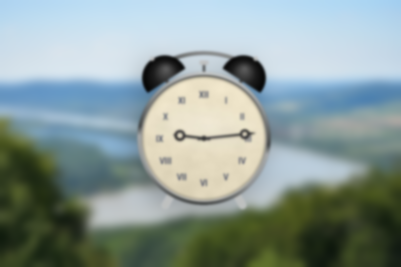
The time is 9h14
